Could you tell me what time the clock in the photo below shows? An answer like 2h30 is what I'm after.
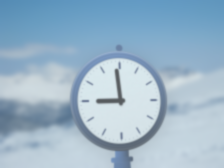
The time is 8h59
